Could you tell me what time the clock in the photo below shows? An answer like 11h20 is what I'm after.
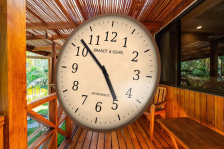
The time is 4h52
